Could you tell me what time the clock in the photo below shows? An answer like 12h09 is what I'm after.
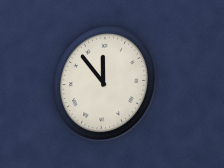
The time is 11h53
